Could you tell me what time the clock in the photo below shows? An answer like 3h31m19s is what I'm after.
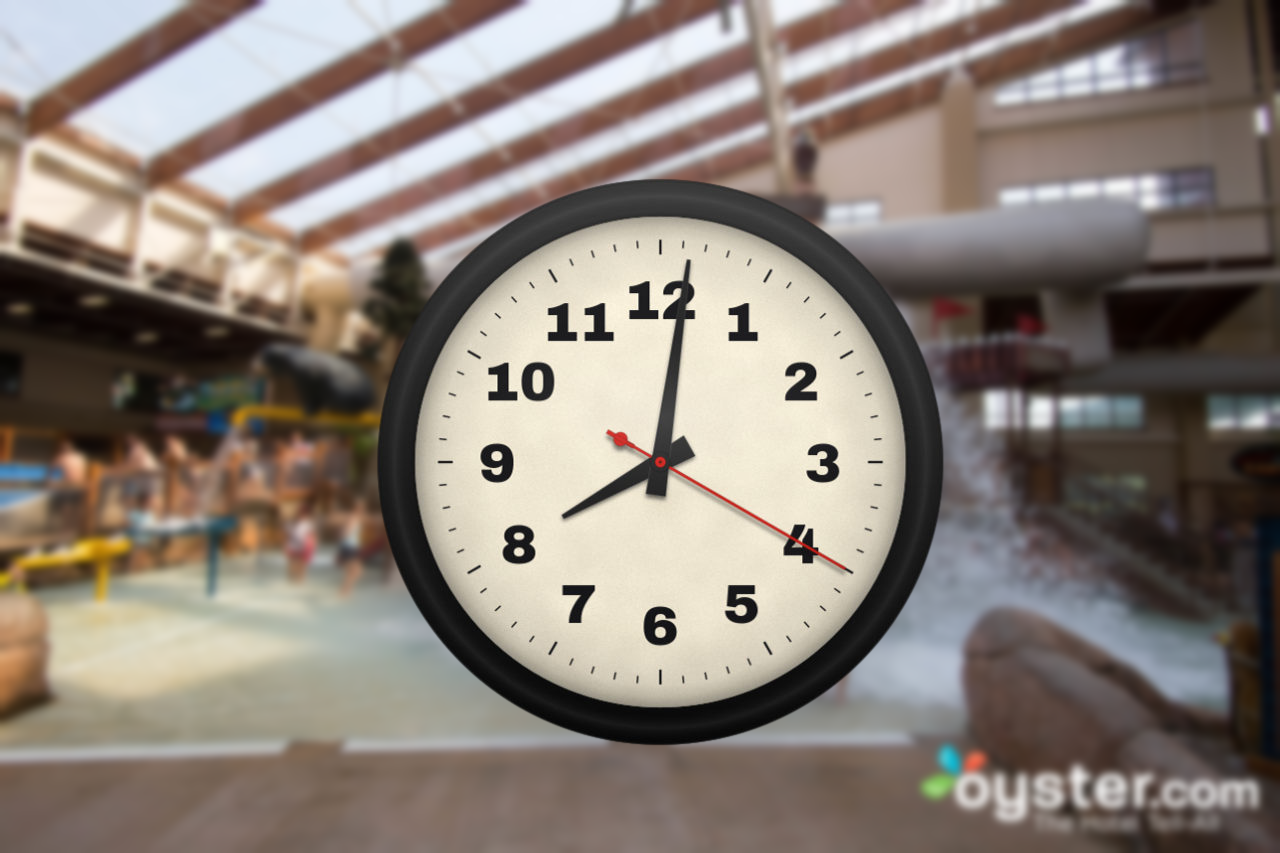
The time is 8h01m20s
